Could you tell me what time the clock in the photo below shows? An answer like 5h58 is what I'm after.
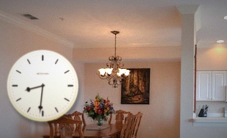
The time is 8h31
